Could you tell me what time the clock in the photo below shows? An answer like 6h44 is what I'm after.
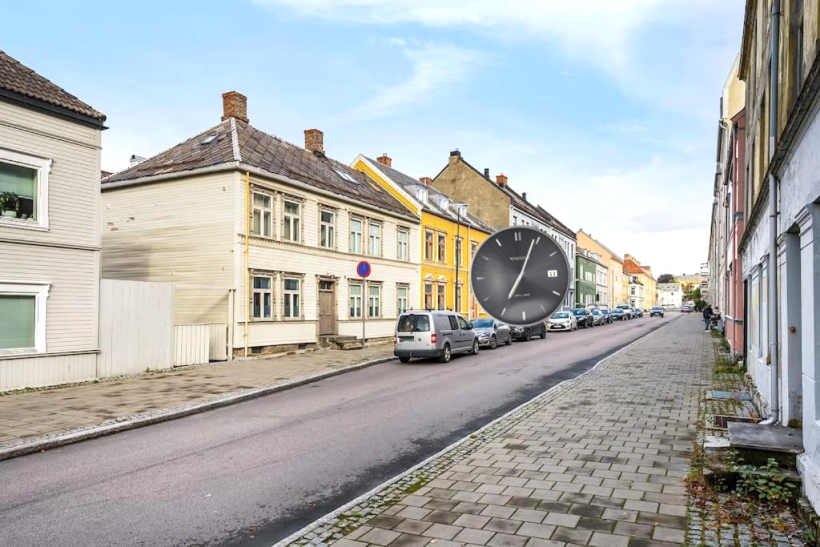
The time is 7h04
